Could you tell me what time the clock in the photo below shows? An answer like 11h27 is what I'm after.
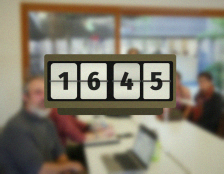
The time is 16h45
